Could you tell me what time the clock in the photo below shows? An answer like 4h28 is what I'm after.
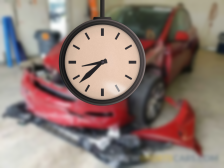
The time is 8h38
